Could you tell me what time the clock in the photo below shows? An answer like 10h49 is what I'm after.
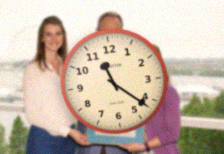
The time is 11h22
